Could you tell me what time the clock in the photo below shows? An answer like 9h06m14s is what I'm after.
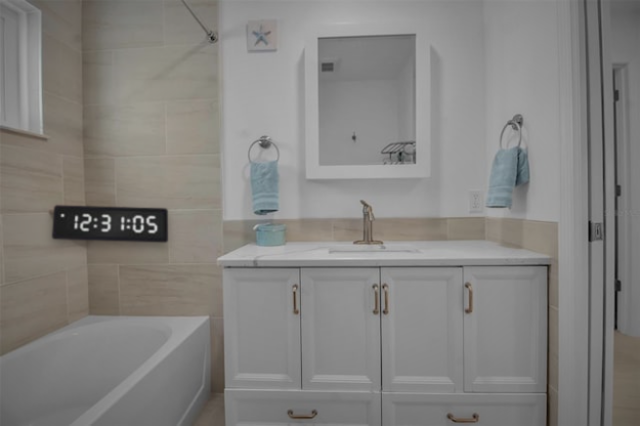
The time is 12h31m05s
